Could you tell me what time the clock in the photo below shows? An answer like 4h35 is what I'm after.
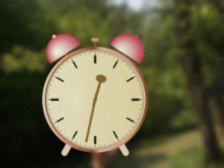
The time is 12h32
